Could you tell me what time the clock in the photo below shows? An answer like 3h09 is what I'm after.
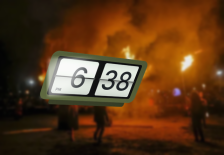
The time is 6h38
